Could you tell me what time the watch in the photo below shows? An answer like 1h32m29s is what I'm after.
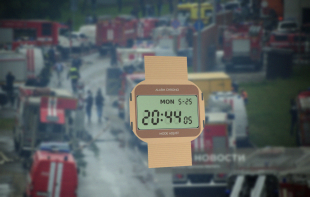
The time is 20h44m05s
